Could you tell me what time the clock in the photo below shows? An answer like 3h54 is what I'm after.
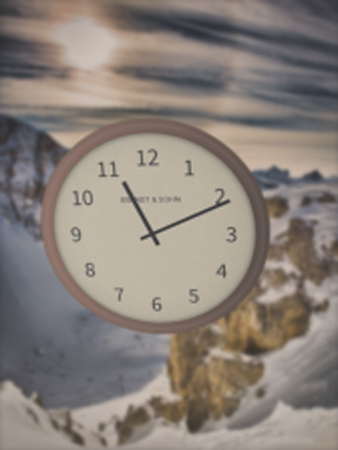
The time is 11h11
